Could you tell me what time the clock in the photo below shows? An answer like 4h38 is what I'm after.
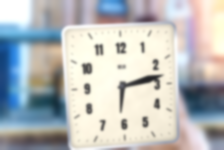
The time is 6h13
